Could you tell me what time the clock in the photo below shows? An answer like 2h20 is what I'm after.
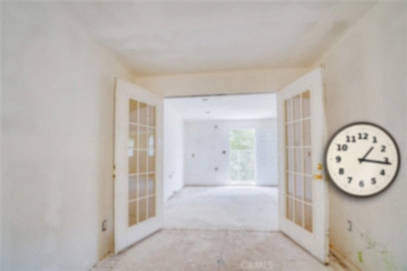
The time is 1h16
